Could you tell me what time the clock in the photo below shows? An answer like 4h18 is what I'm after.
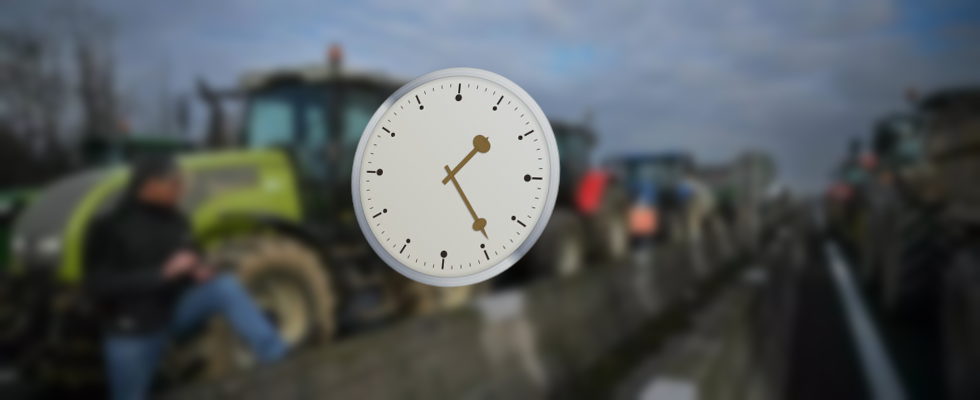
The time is 1h24
